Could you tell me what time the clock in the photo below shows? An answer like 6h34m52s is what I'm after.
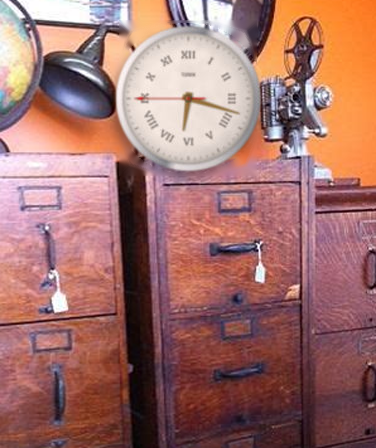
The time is 6h17m45s
